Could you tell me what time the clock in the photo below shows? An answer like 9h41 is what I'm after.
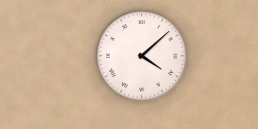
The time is 4h08
